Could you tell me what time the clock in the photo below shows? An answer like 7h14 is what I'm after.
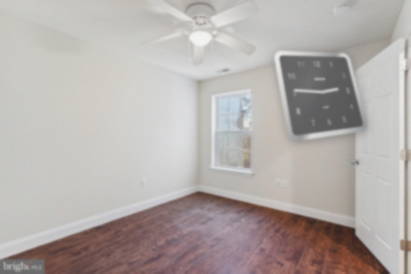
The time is 2h46
